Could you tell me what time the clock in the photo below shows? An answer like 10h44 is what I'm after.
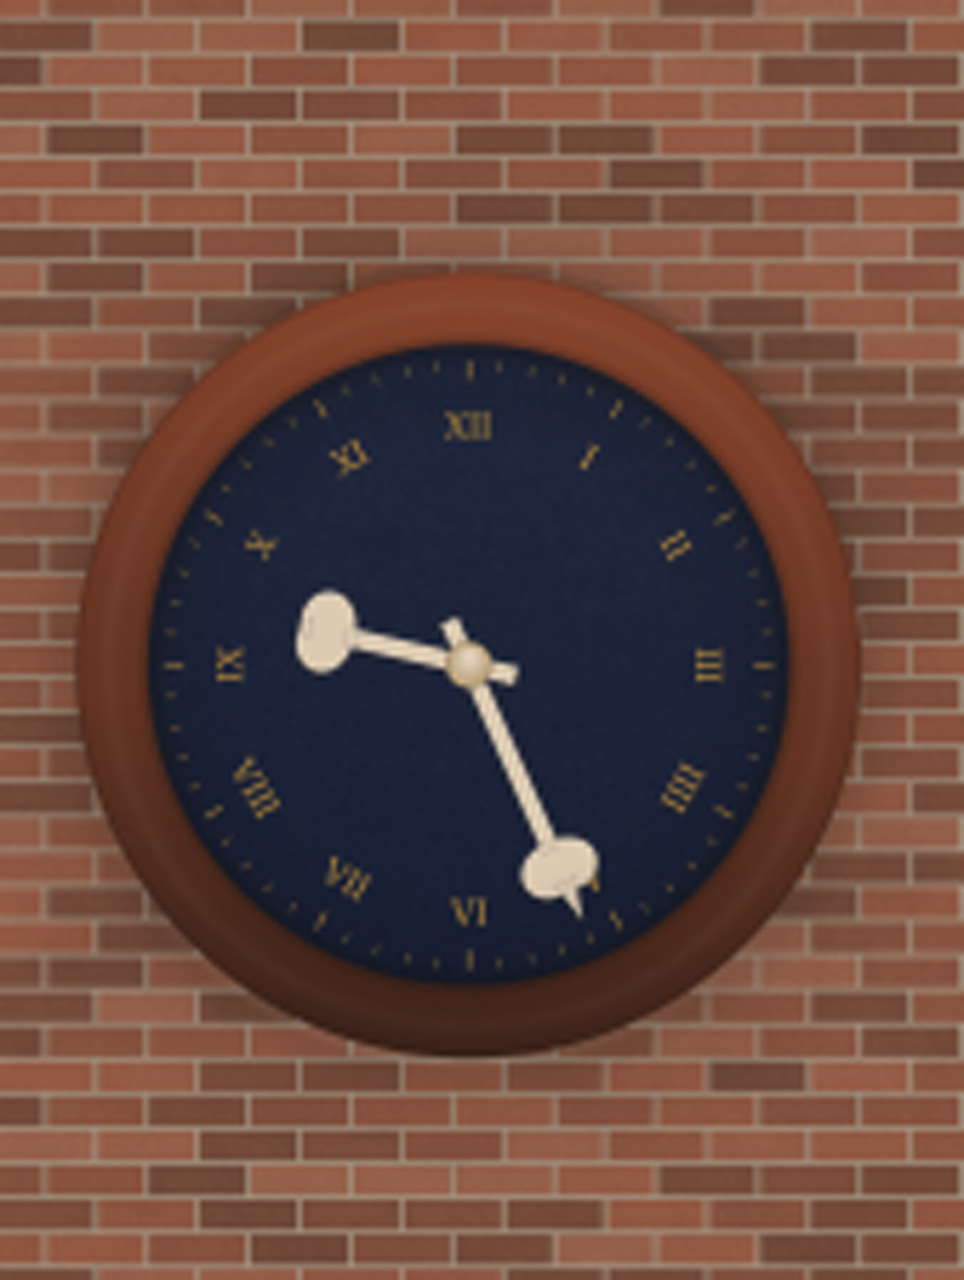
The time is 9h26
